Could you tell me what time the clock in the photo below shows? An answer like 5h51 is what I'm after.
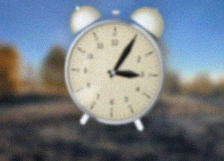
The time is 3h05
